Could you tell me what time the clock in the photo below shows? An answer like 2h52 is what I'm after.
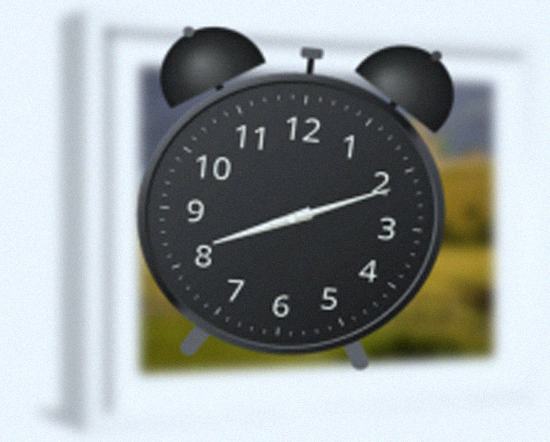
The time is 8h11
